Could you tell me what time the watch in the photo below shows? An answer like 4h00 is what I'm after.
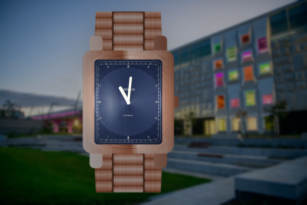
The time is 11h01
